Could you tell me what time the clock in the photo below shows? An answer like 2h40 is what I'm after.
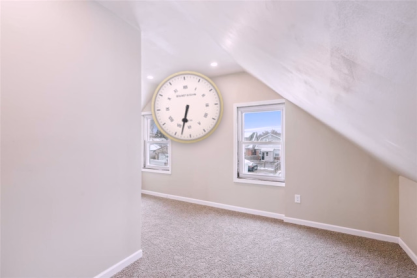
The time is 6h33
